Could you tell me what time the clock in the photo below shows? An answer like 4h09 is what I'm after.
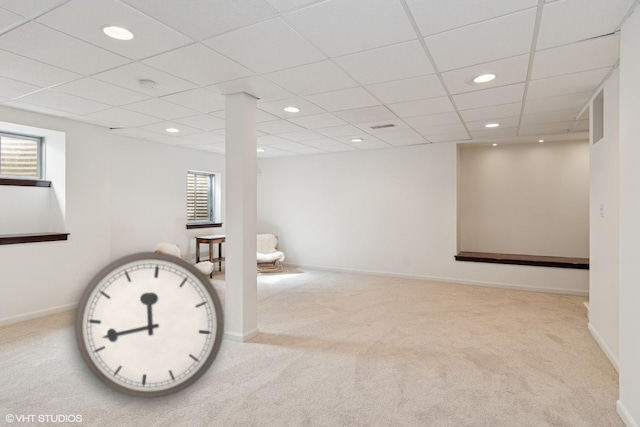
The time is 11h42
